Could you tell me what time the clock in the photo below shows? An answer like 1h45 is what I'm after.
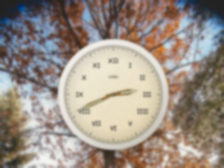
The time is 2h41
